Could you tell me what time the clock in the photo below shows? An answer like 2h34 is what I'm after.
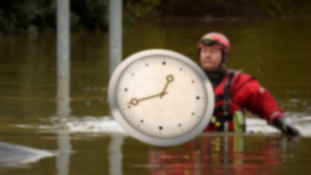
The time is 12h41
